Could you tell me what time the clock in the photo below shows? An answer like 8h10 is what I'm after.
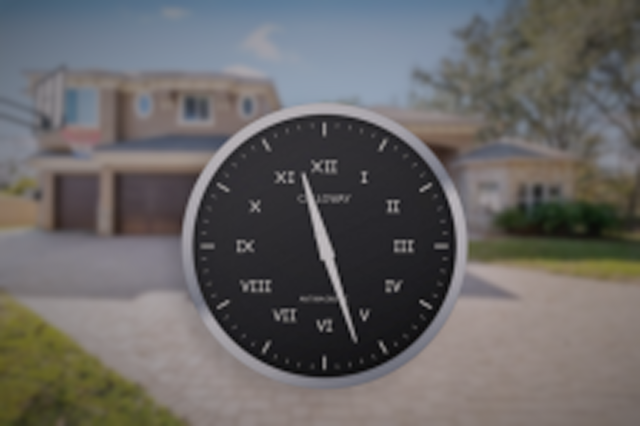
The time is 11h27
